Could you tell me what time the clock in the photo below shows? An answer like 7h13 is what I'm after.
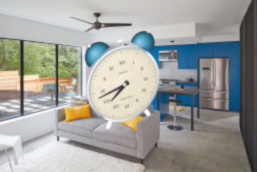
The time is 7h43
